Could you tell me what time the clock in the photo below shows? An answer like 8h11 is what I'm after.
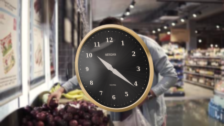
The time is 10h21
